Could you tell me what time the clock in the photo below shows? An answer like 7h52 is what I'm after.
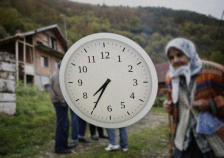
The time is 7h35
